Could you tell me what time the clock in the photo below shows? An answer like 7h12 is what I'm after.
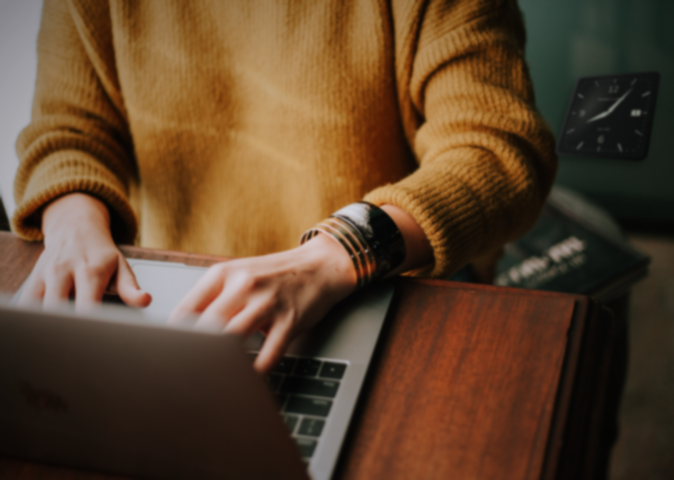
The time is 8h06
